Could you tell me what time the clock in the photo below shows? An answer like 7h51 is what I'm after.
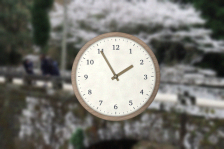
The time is 1h55
